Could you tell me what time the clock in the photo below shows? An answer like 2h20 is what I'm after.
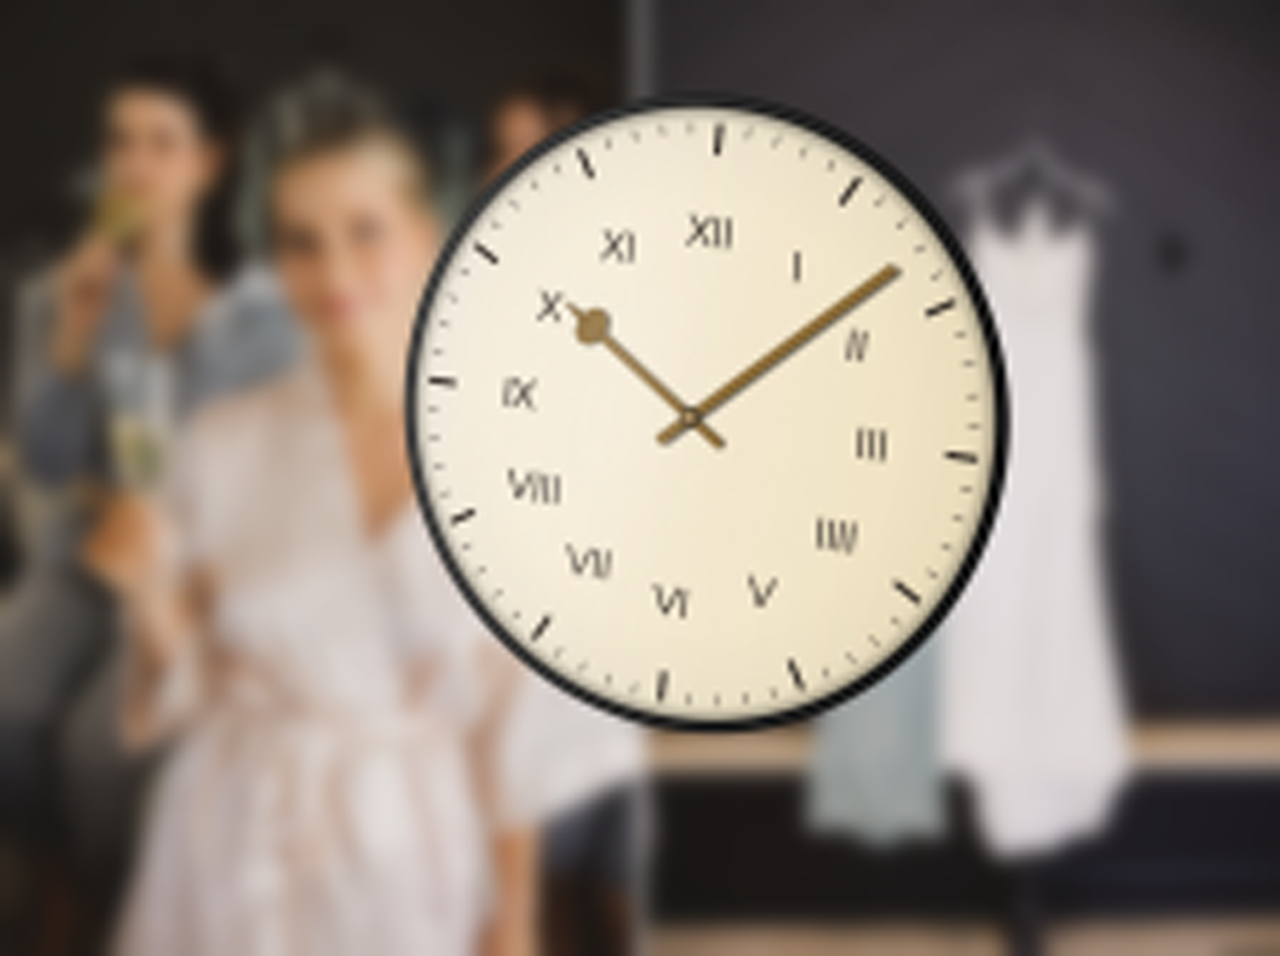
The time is 10h08
